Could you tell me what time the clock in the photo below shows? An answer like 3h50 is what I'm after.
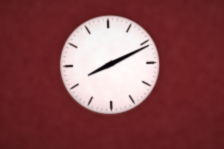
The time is 8h11
